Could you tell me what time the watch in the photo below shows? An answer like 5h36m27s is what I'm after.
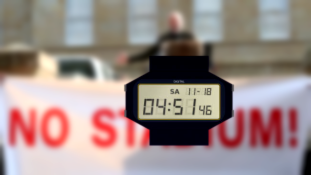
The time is 4h51m46s
